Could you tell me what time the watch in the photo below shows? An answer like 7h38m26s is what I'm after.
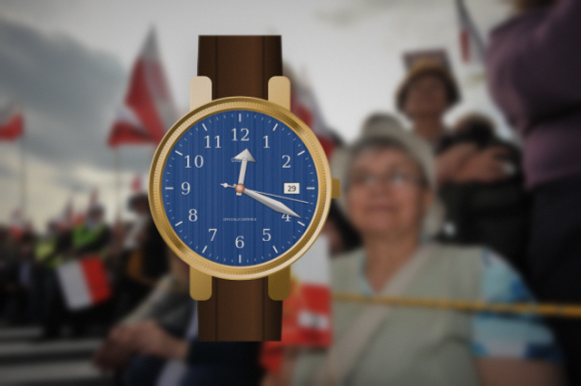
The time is 12h19m17s
